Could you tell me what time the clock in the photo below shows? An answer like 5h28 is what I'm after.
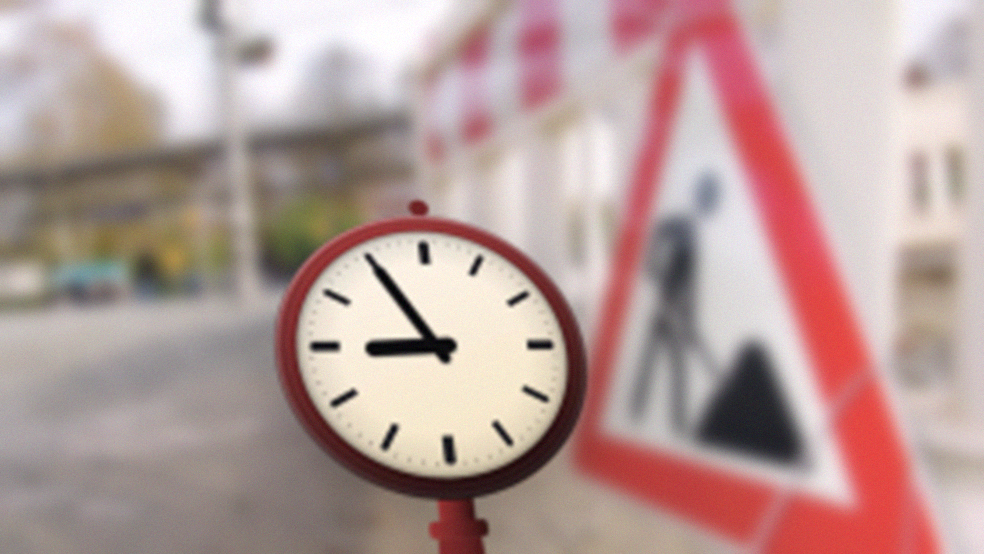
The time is 8h55
